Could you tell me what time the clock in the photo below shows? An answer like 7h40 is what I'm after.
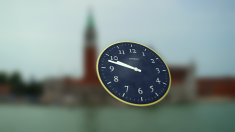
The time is 9h48
